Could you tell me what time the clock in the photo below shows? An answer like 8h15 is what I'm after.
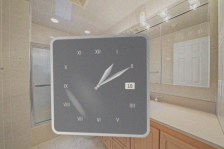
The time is 1h10
